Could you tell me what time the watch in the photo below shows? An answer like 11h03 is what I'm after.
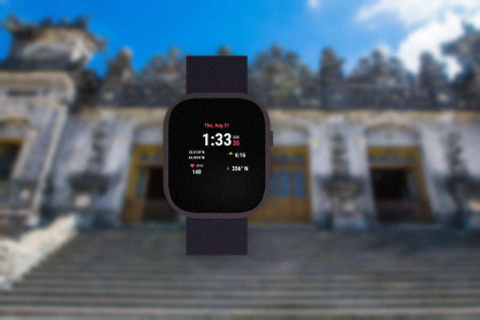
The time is 1h33
